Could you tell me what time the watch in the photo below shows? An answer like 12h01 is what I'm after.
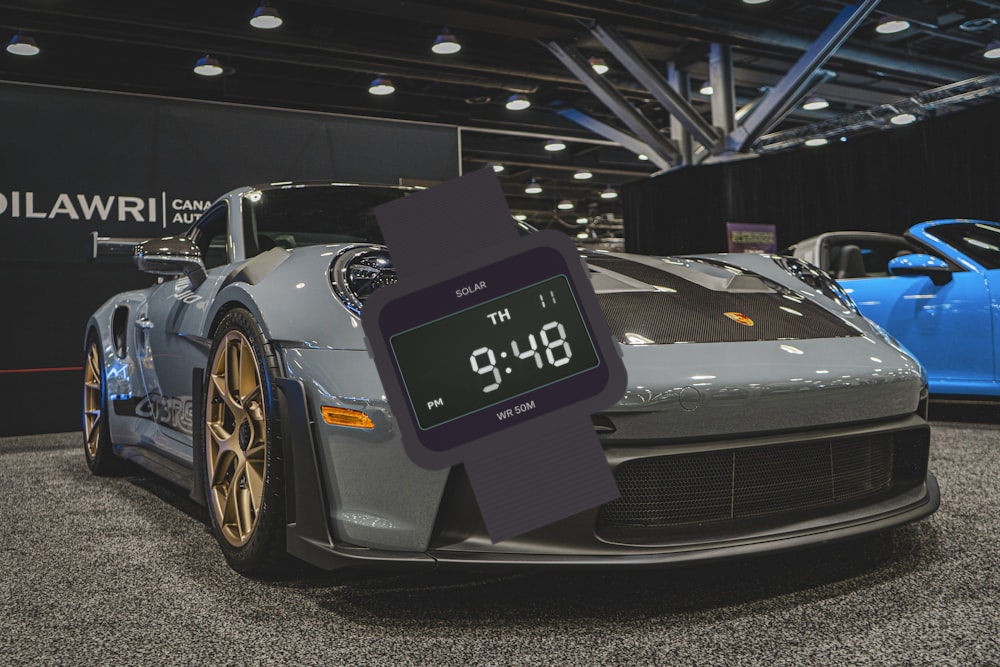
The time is 9h48
